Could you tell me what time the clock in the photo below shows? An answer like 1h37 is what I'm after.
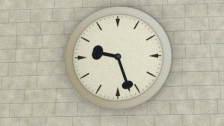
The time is 9h27
